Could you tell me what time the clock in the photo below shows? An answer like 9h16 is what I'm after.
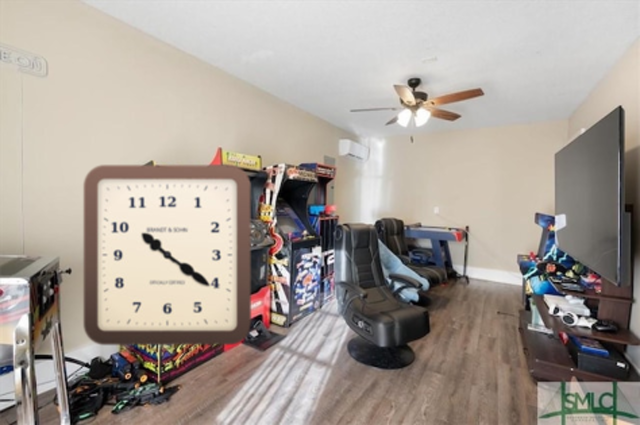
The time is 10h21
